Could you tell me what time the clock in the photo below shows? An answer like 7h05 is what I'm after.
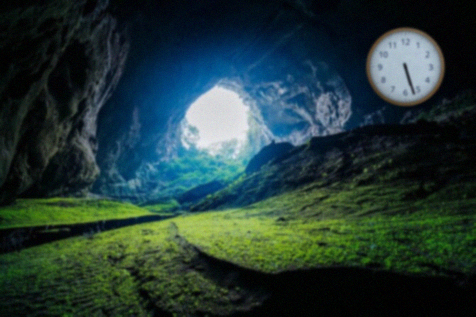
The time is 5h27
